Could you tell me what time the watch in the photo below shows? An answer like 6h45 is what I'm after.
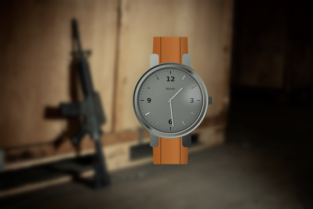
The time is 1h29
